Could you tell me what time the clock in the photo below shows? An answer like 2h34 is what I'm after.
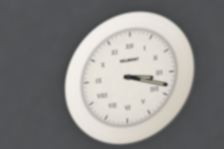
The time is 3h18
